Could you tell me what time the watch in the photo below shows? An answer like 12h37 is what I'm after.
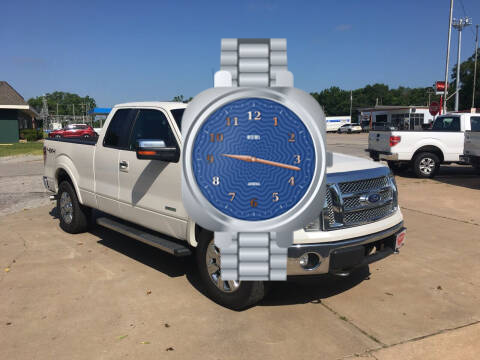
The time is 9h17
